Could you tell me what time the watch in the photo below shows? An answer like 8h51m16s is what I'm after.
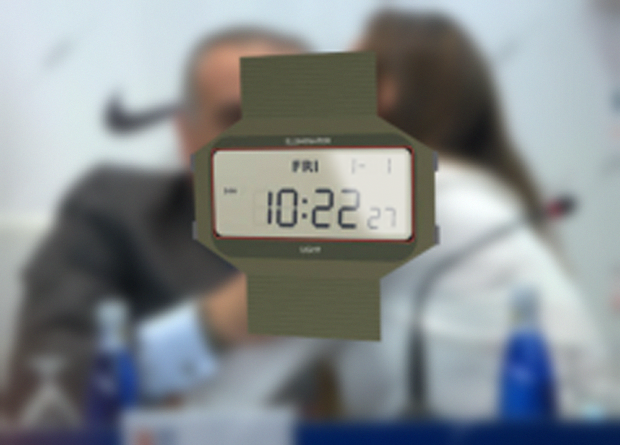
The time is 10h22m27s
